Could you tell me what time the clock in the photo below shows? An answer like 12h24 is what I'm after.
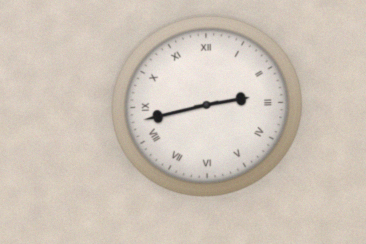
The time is 2h43
